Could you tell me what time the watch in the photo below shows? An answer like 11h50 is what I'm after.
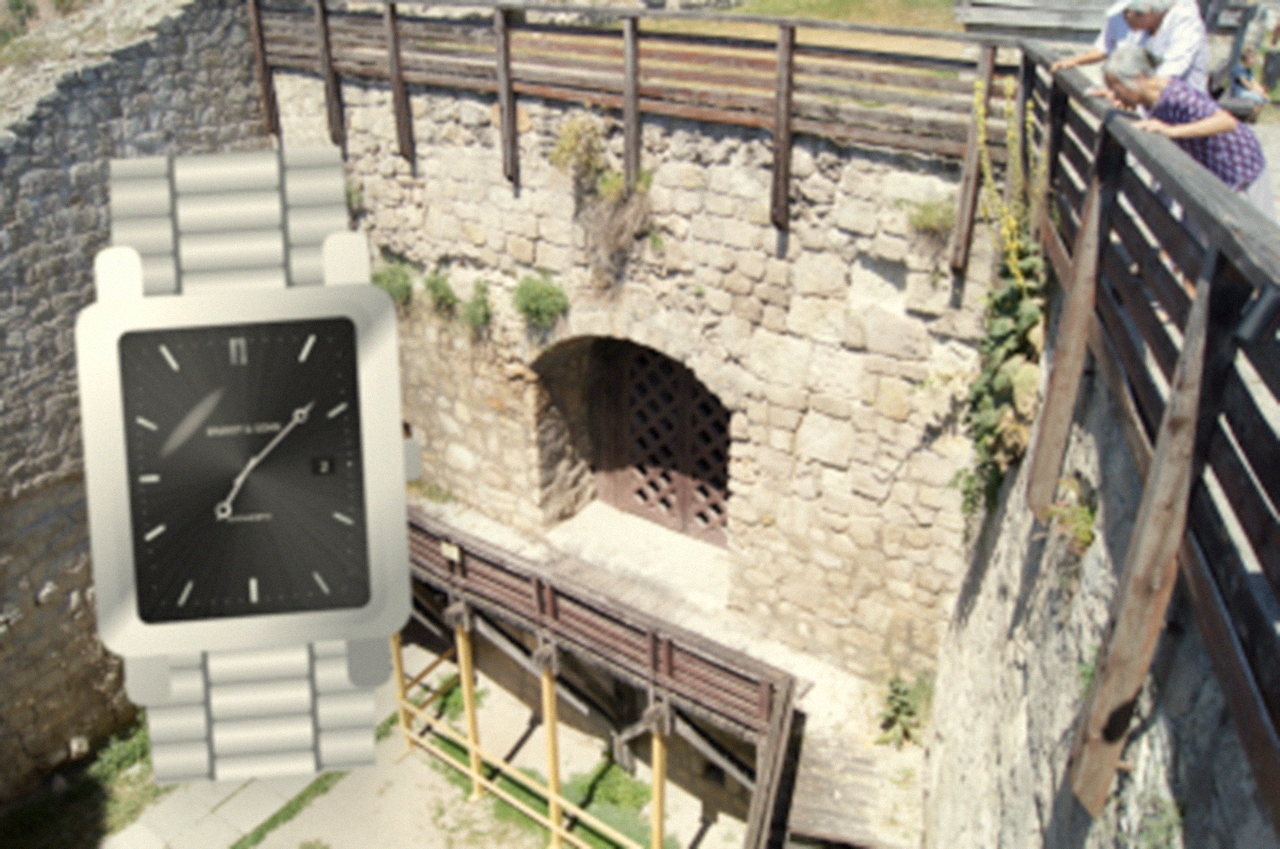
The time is 7h08
